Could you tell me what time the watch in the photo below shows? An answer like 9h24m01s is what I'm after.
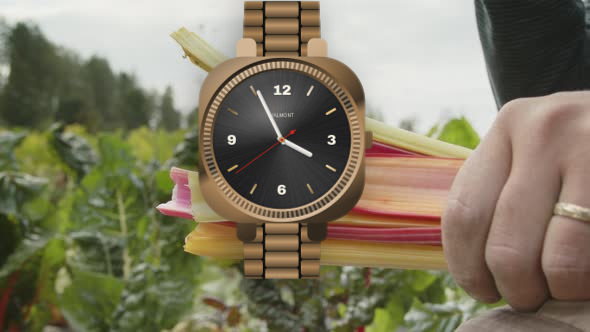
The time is 3h55m39s
